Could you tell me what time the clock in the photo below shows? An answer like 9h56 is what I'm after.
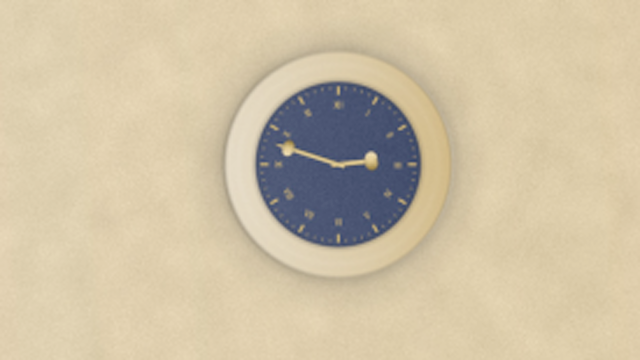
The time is 2h48
